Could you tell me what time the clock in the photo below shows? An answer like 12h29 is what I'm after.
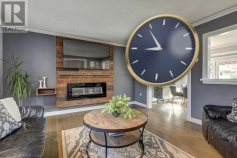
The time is 8h54
